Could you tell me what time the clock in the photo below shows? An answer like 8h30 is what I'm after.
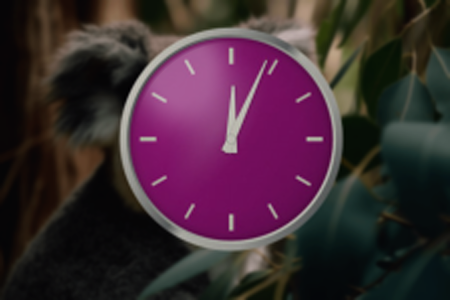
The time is 12h04
